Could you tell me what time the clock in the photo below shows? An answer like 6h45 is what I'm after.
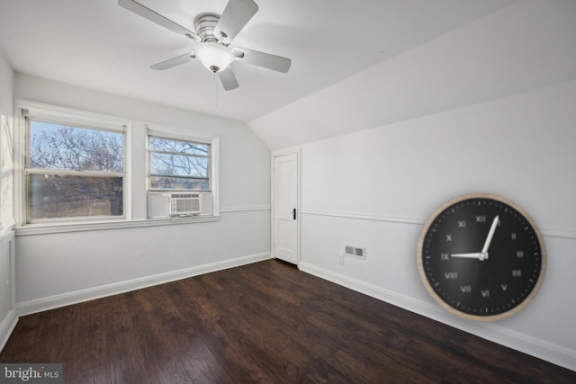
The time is 9h04
